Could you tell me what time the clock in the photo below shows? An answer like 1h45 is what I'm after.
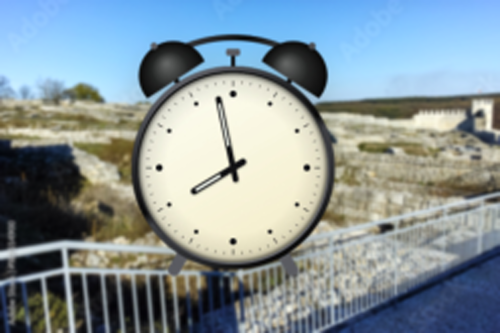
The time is 7h58
